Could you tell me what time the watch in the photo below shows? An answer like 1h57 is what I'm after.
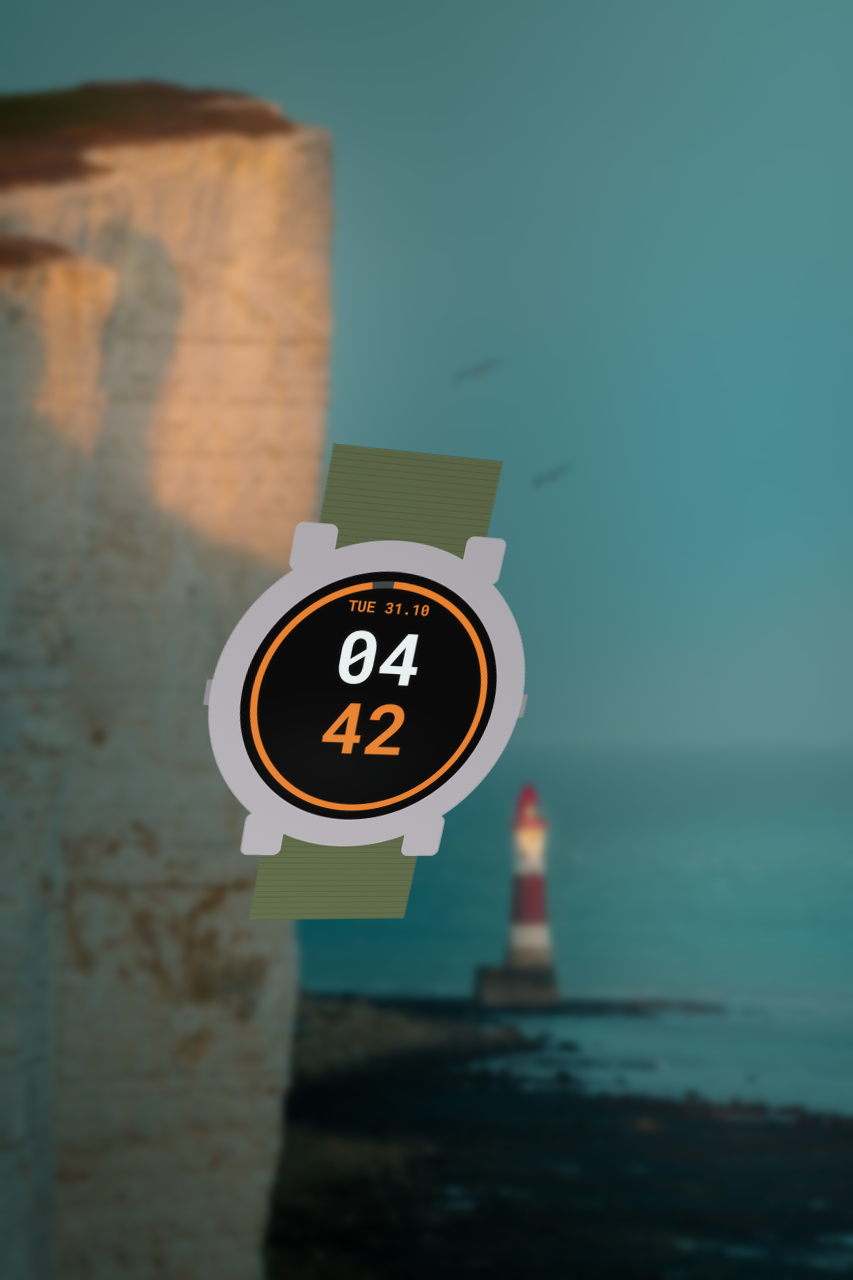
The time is 4h42
